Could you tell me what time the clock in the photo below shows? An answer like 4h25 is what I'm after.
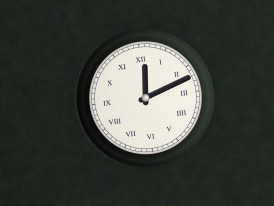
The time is 12h12
